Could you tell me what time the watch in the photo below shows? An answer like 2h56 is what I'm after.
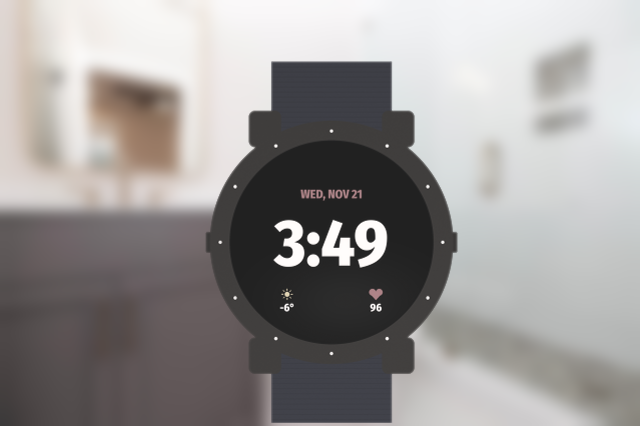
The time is 3h49
